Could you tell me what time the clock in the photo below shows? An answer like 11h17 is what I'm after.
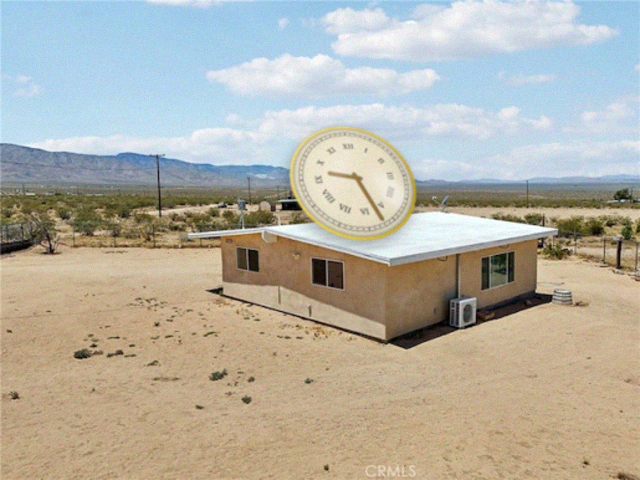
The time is 9h27
